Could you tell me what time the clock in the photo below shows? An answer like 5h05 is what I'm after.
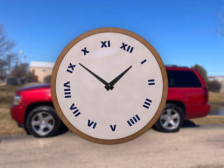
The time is 12h47
